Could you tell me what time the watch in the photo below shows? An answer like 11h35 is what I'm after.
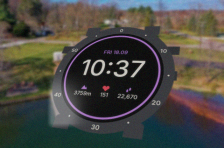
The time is 10h37
